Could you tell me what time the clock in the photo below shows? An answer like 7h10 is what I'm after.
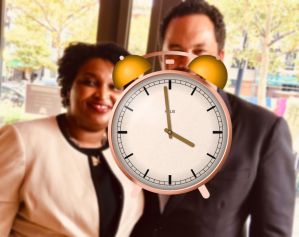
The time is 3h59
